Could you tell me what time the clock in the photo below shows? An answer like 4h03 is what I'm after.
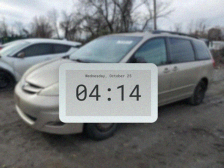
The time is 4h14
